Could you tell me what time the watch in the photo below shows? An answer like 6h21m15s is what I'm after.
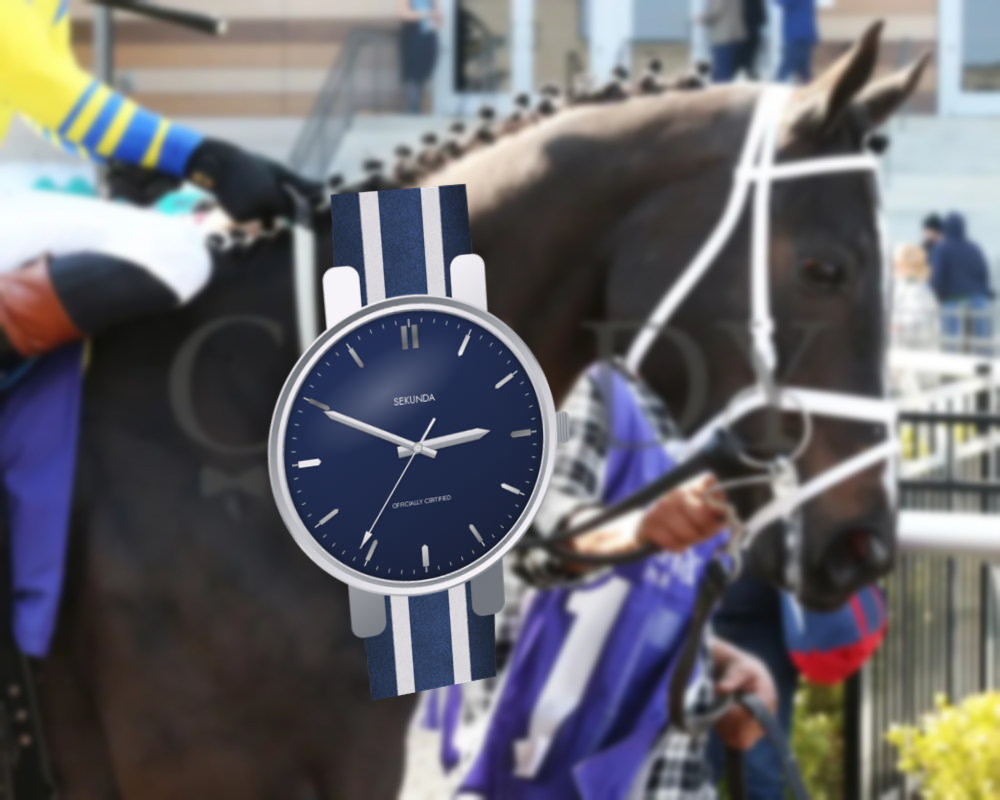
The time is 2h49m36s
